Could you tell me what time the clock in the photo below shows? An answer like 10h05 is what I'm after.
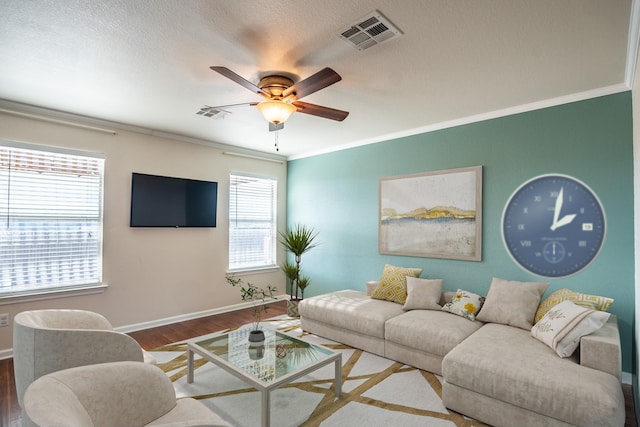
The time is 2h02
